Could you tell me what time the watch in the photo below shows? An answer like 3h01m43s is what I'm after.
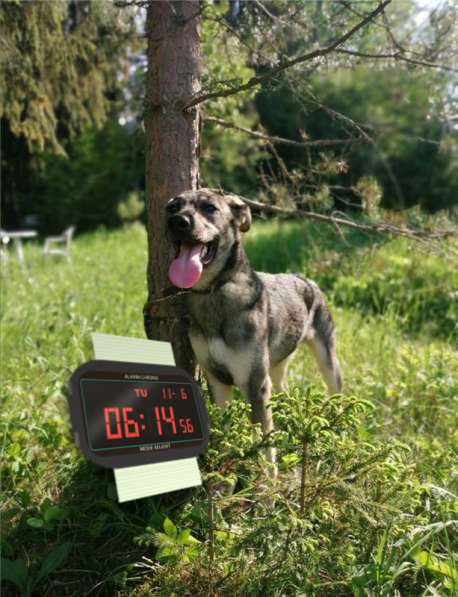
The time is 6h14m56s
